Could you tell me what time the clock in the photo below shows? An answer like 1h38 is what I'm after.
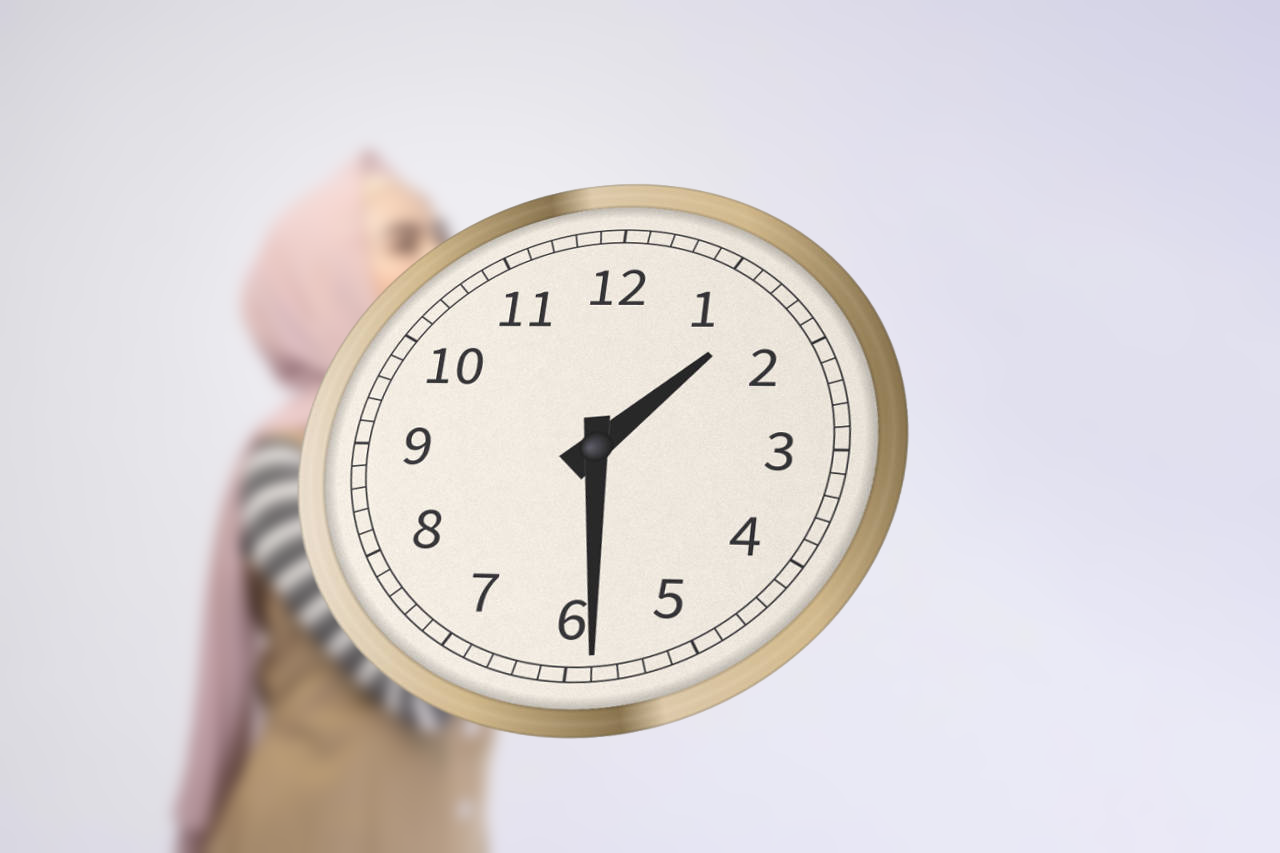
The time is 1h29
